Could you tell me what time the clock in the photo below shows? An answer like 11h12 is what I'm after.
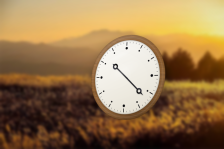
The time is 10h22
